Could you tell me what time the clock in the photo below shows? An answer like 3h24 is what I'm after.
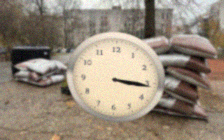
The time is 3h16
